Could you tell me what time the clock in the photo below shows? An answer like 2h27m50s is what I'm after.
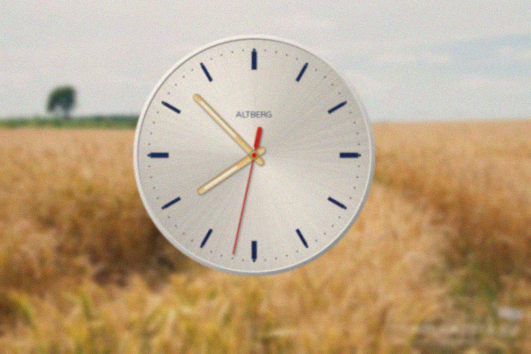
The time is 7h52m32s
